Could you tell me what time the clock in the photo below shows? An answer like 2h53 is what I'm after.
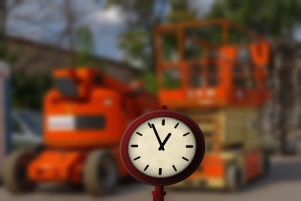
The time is 12h56
